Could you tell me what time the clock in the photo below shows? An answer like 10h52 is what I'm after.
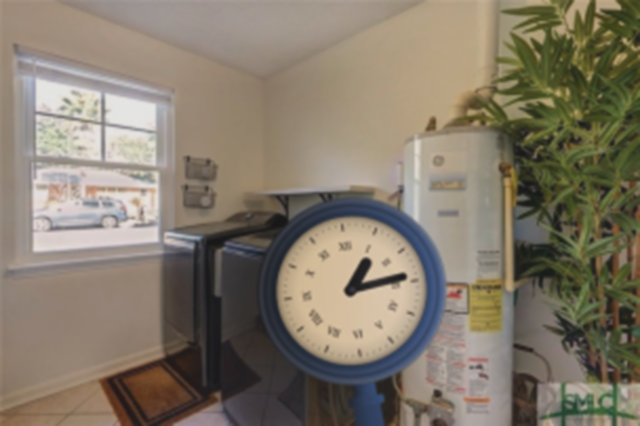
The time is 1h14
